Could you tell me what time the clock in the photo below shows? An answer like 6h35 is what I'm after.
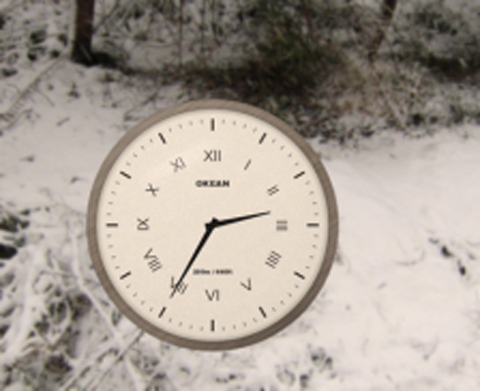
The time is 2h35
